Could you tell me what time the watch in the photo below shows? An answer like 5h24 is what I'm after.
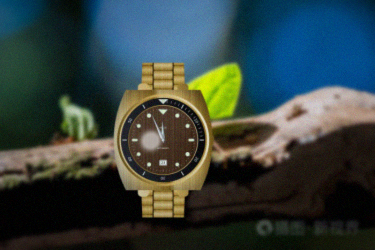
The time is 11h56
